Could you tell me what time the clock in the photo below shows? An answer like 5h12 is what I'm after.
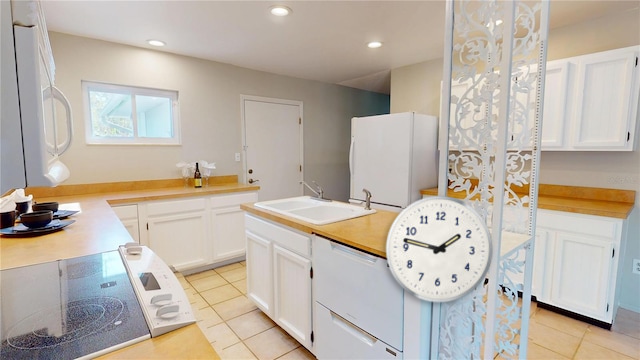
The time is 1h47
